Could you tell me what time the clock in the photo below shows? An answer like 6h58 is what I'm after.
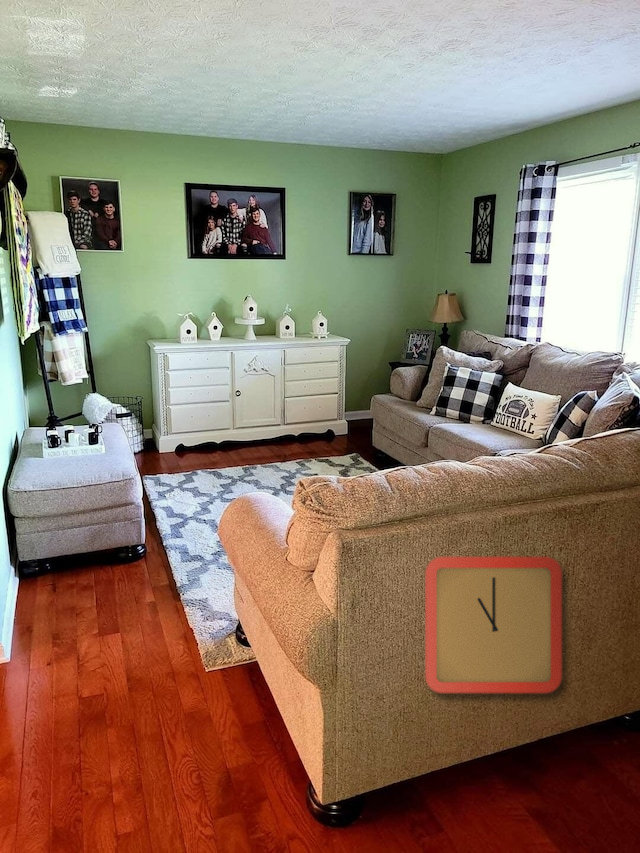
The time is 11h00
